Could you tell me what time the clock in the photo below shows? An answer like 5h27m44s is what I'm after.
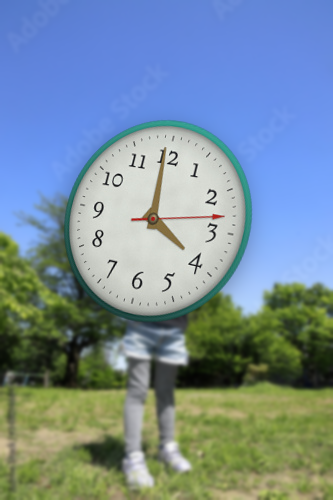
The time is 3h59m13s
